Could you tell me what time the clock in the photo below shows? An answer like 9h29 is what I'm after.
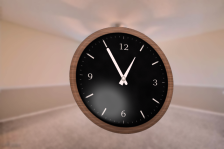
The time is 12h55
